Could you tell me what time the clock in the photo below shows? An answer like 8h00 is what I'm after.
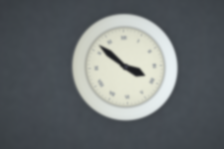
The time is 3h52
